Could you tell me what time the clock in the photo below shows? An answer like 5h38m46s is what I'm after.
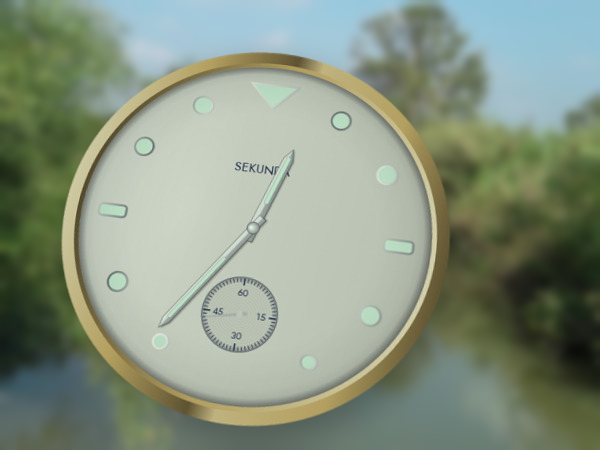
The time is 12h35m43s
